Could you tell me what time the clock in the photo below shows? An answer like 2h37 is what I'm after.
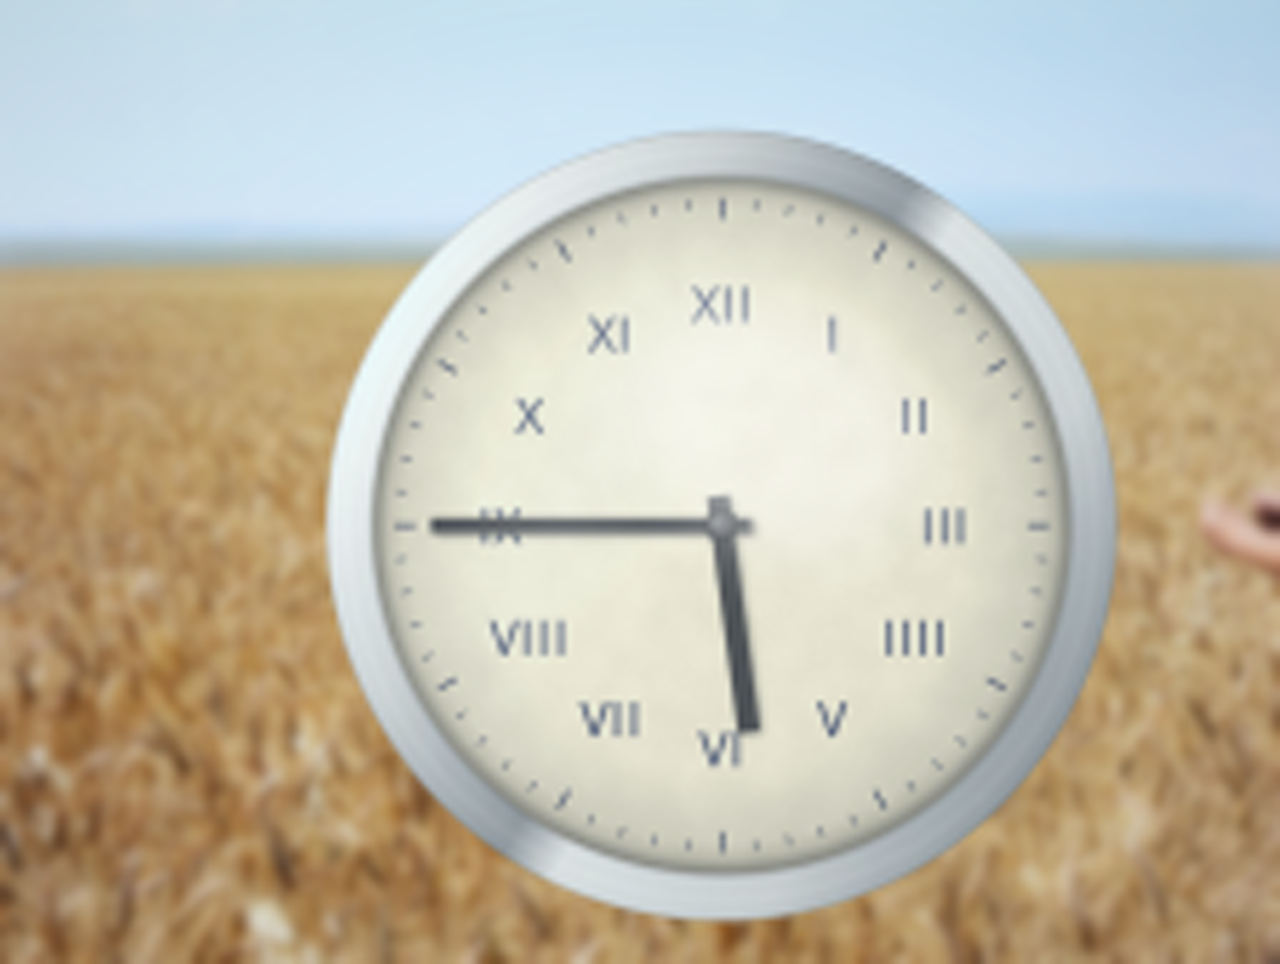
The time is 5h45
